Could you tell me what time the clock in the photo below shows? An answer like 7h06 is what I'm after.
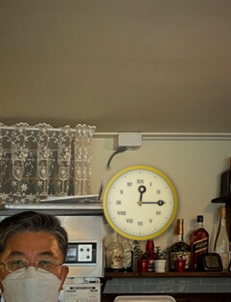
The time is 12h15
